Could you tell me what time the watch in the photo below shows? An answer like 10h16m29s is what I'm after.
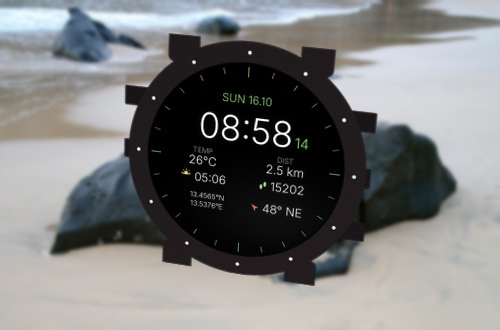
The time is 8h58m14s
